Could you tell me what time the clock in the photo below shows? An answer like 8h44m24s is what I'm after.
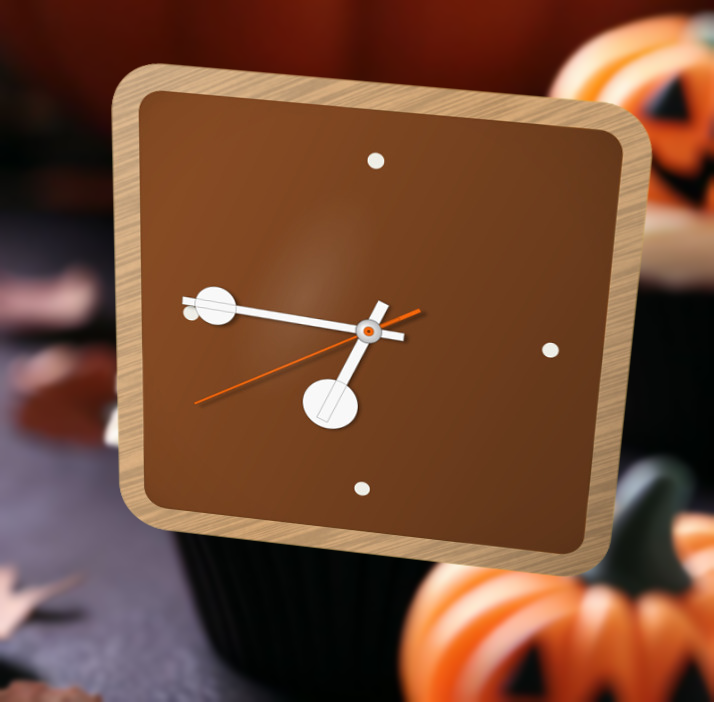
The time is 6h45m40s
